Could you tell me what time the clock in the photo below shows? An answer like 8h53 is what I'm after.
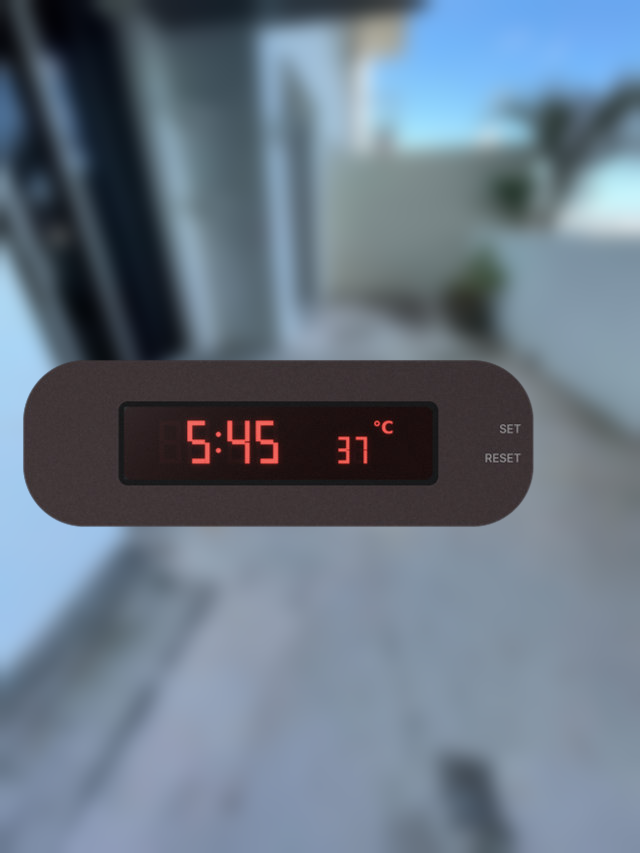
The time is 5h45
